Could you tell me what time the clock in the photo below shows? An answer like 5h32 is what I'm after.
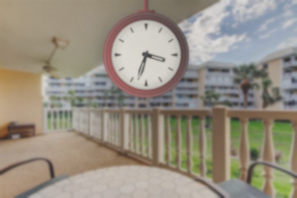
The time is 3h33
